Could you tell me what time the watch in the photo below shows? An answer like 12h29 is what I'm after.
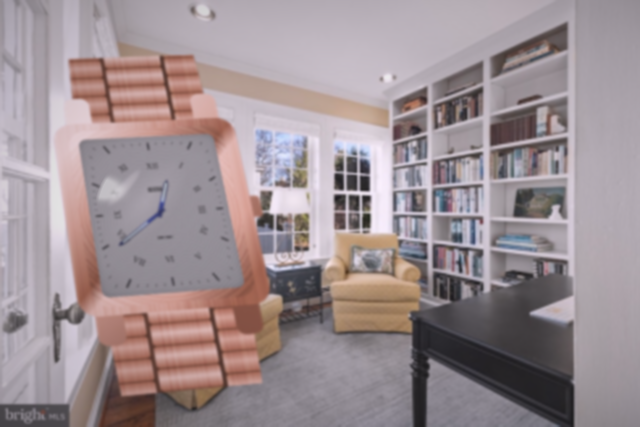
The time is 12h39
